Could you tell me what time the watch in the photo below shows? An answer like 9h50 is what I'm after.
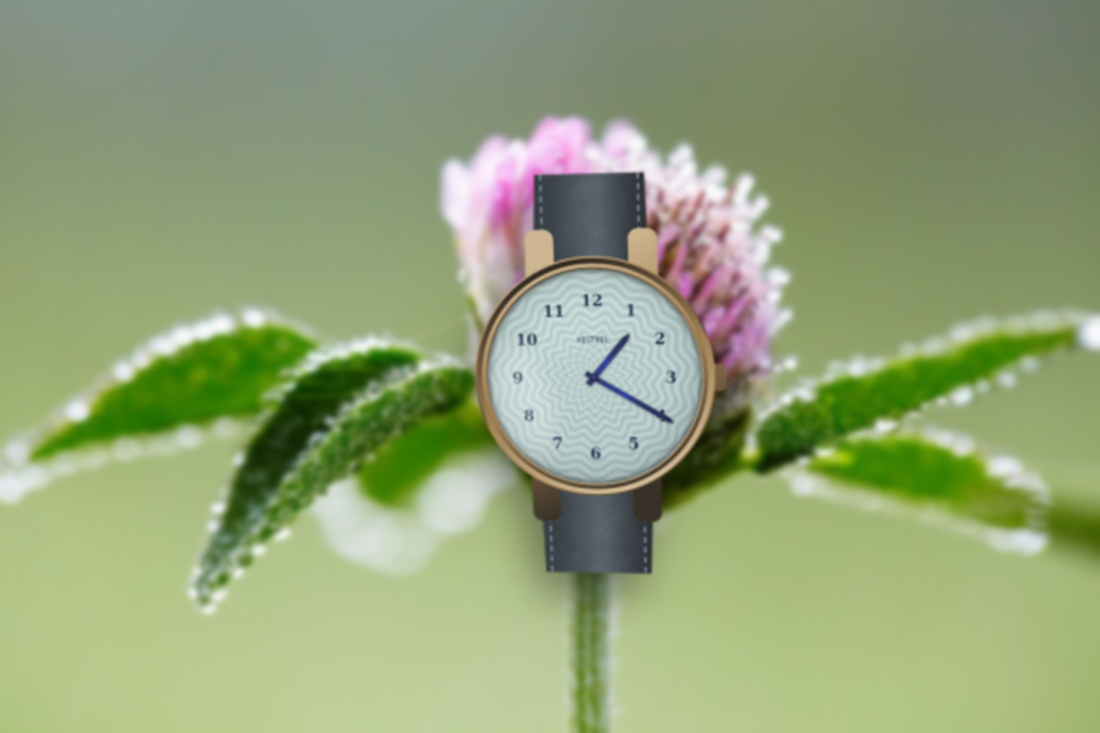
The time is 1h20
